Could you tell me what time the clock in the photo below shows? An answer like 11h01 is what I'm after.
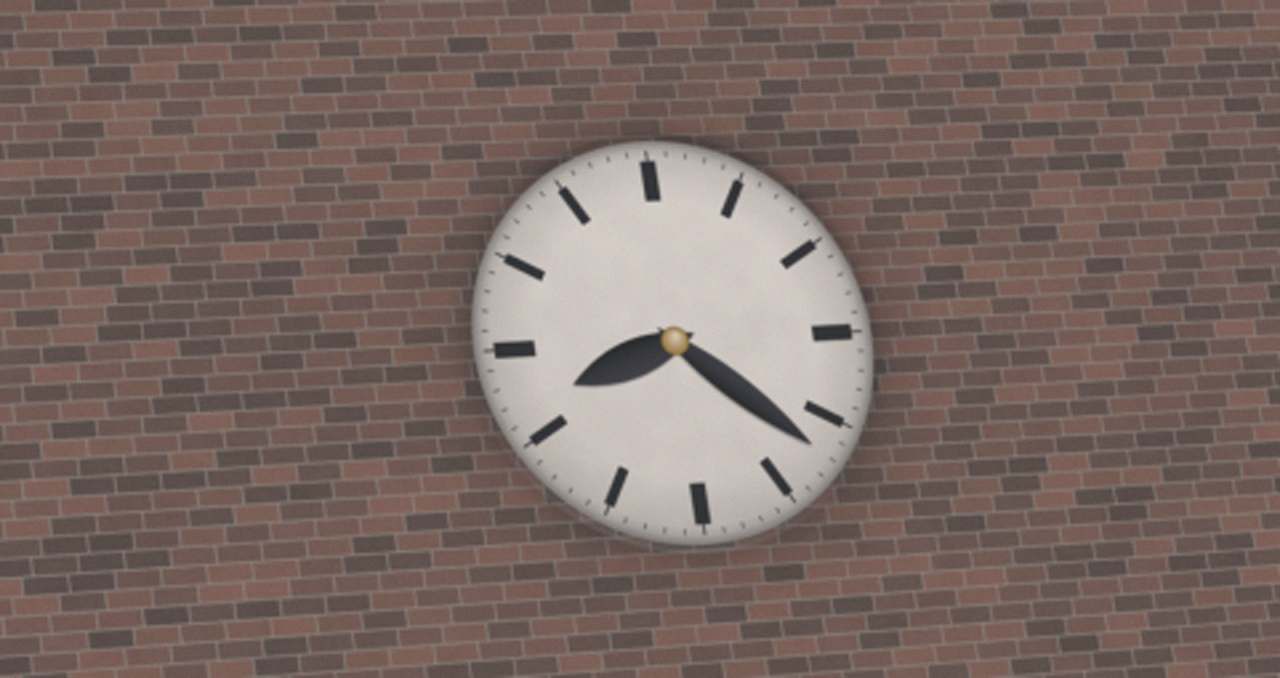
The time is 8h22
